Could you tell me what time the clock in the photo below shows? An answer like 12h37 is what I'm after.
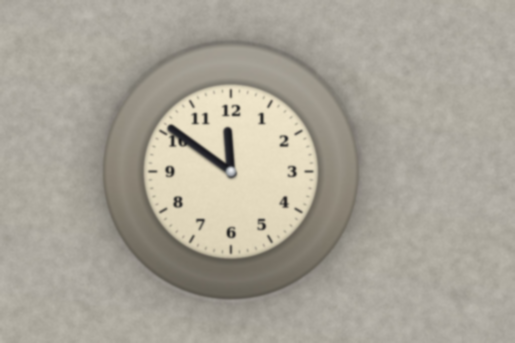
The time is 11h51
